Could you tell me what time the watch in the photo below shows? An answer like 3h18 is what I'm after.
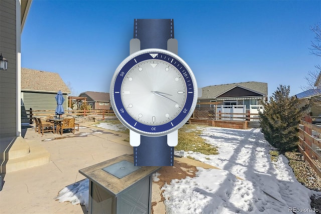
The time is 3h19
